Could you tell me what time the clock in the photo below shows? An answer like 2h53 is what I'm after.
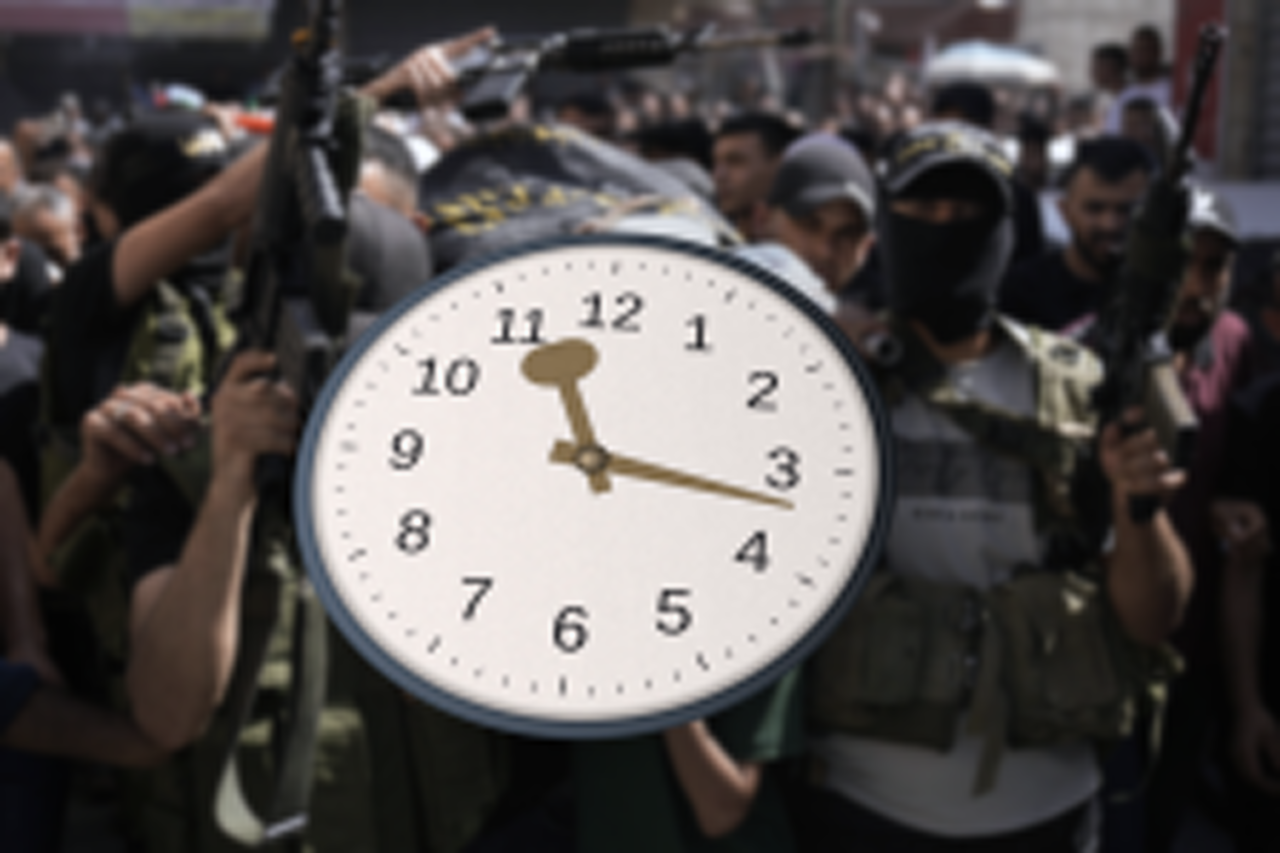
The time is 11h17
